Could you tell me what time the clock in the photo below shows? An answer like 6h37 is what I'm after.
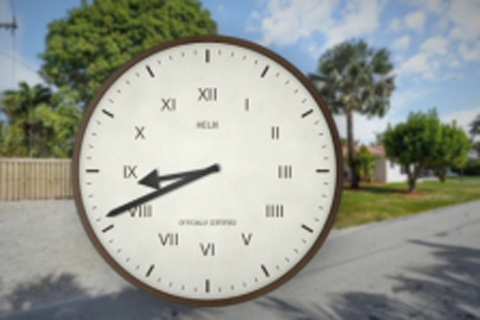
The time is 8h41
